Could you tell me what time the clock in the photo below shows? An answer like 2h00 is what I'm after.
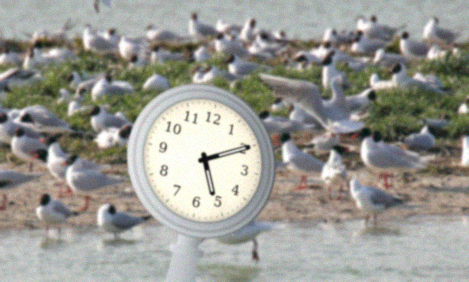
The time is 5h10
